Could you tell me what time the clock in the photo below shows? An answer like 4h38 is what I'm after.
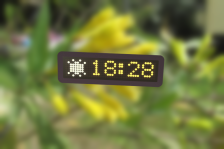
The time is 18h28
